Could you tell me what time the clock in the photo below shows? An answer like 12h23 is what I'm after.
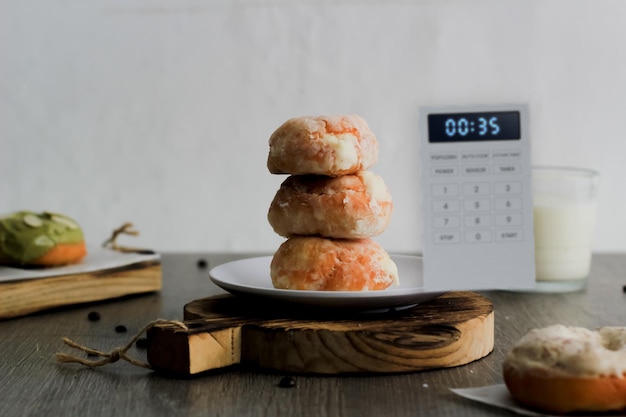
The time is 0h35
